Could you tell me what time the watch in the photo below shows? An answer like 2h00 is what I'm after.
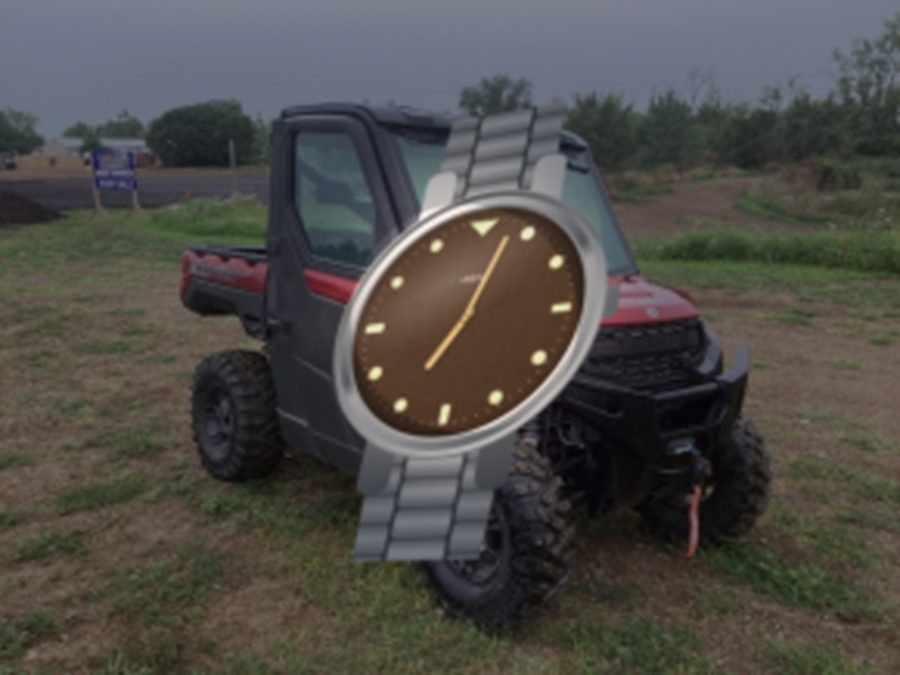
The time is 7h03
